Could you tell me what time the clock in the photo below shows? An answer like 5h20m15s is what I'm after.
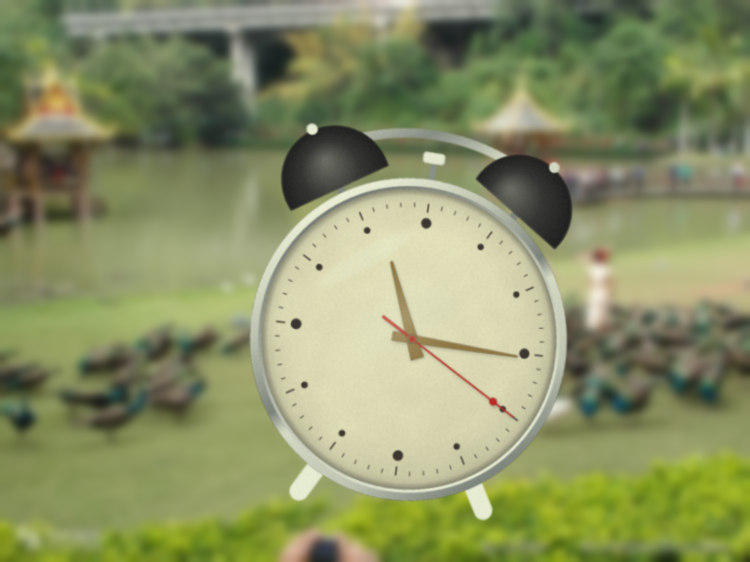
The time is 11h15m20s
